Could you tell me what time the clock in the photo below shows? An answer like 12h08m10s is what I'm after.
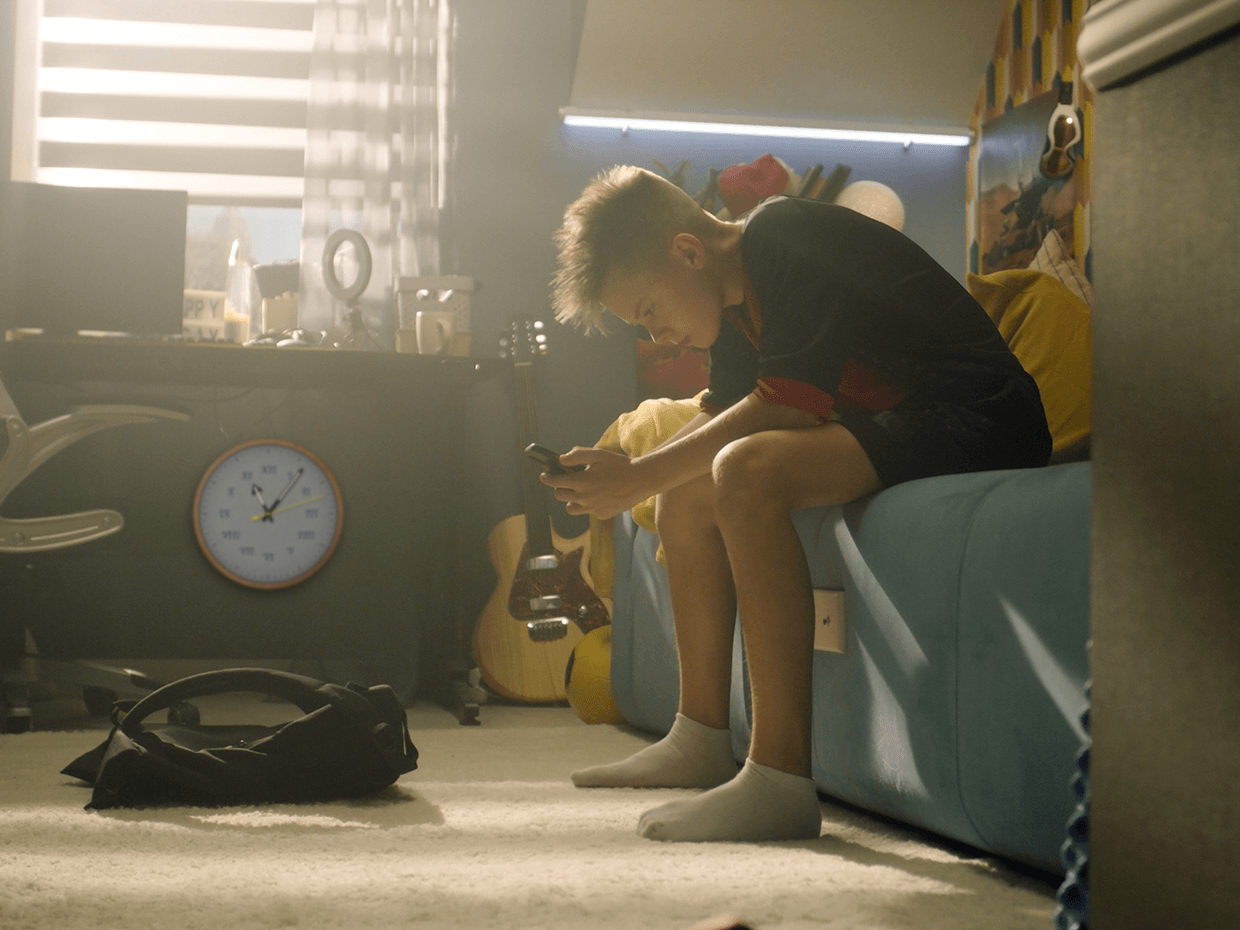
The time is 11h06m12s
